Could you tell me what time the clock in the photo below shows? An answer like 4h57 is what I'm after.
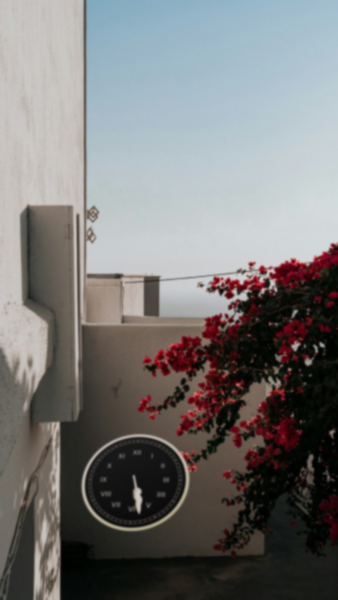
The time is 5h28
